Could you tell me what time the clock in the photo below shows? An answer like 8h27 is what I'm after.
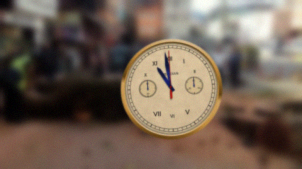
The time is 10h59
